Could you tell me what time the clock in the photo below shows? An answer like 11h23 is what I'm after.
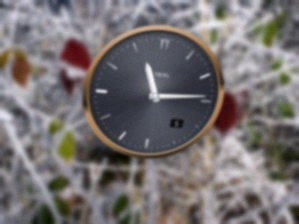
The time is 11h14
